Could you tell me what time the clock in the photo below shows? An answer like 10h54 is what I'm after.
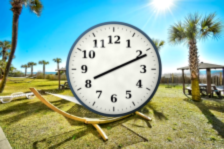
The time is 8h11
